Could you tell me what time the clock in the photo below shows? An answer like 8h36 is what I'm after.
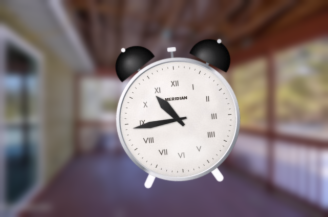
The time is 10h44
